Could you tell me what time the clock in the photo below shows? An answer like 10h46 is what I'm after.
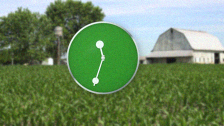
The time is 11h33
